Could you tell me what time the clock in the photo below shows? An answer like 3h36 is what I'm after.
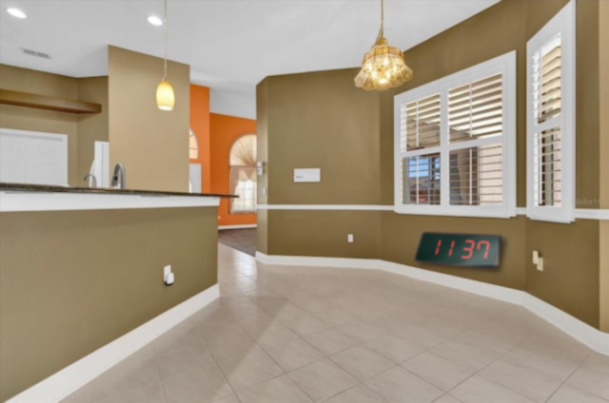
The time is 11h37
